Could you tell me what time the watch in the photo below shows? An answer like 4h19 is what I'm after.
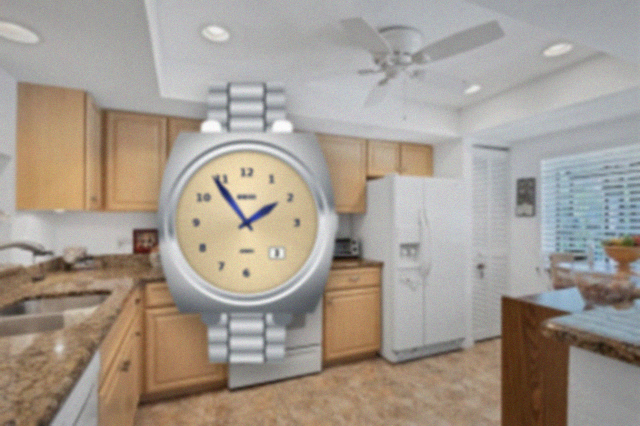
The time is 1h54
